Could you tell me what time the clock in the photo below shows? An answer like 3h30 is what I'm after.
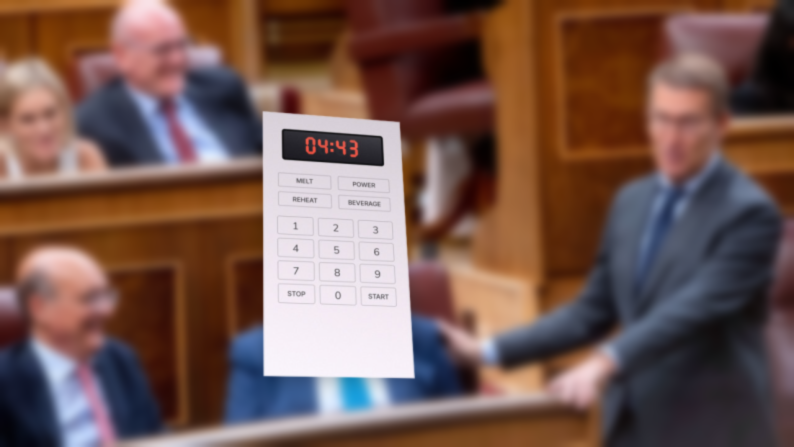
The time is 4h43
